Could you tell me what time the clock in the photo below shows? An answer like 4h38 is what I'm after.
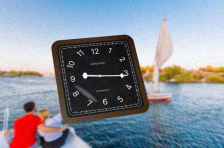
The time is 9h16
